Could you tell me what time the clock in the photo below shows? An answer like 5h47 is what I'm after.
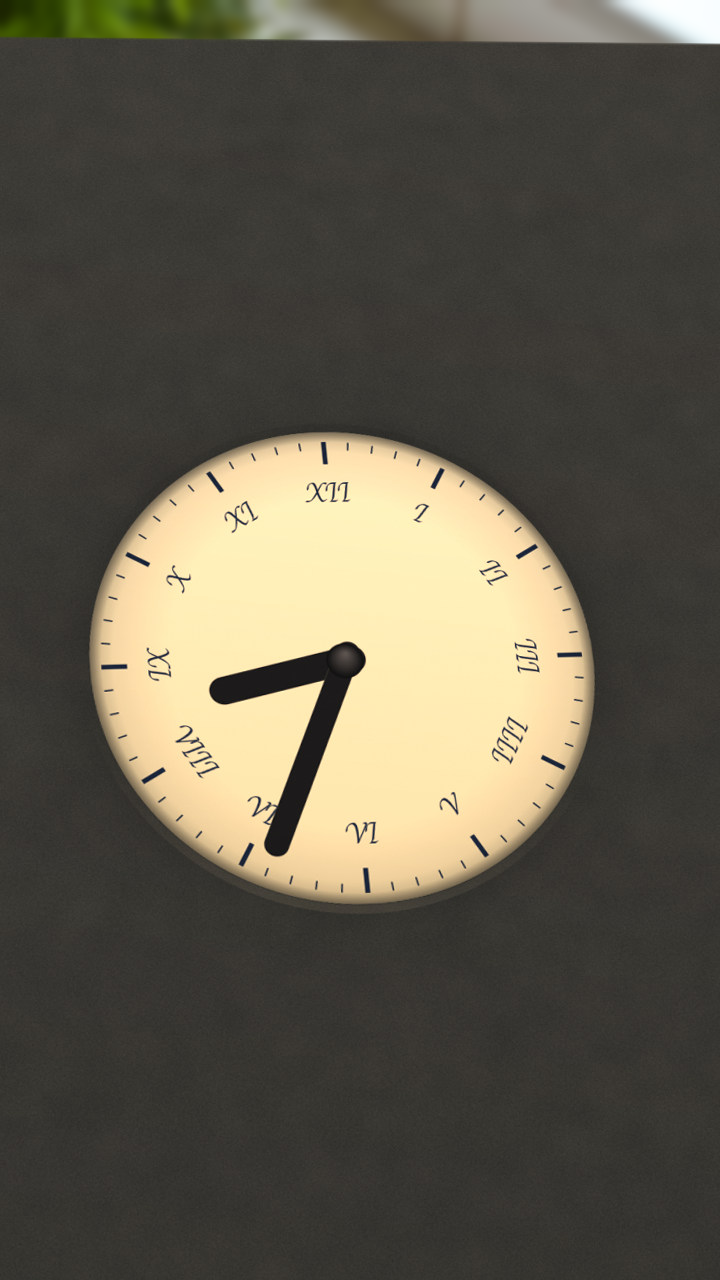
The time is 8h34
